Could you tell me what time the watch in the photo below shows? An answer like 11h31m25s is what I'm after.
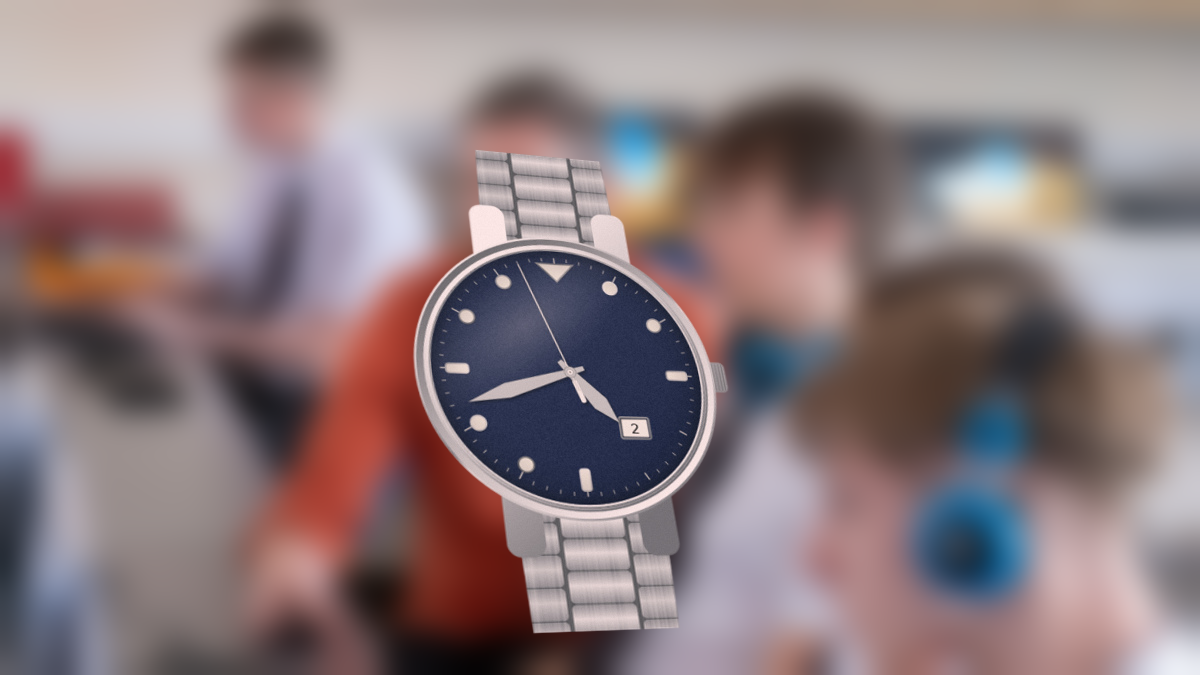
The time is 4h41m57s
